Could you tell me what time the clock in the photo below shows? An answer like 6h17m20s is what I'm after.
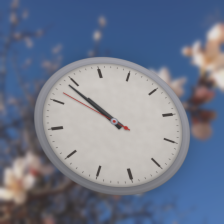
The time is 10h53m52s
